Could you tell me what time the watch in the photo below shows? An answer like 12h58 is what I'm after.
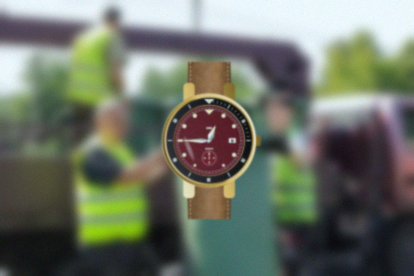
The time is 12h45
